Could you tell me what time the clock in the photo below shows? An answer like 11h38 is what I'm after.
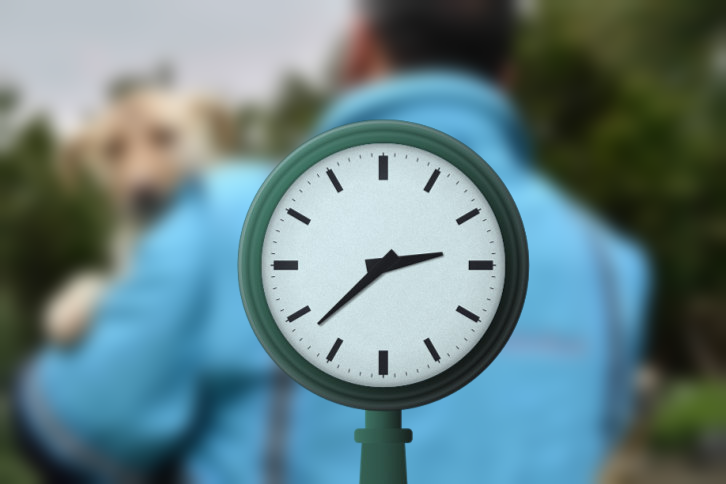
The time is 2h38
